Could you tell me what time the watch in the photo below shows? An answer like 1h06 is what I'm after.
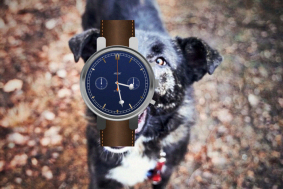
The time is 3h28
